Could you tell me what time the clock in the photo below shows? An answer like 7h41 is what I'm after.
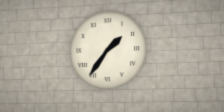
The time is 1h36
